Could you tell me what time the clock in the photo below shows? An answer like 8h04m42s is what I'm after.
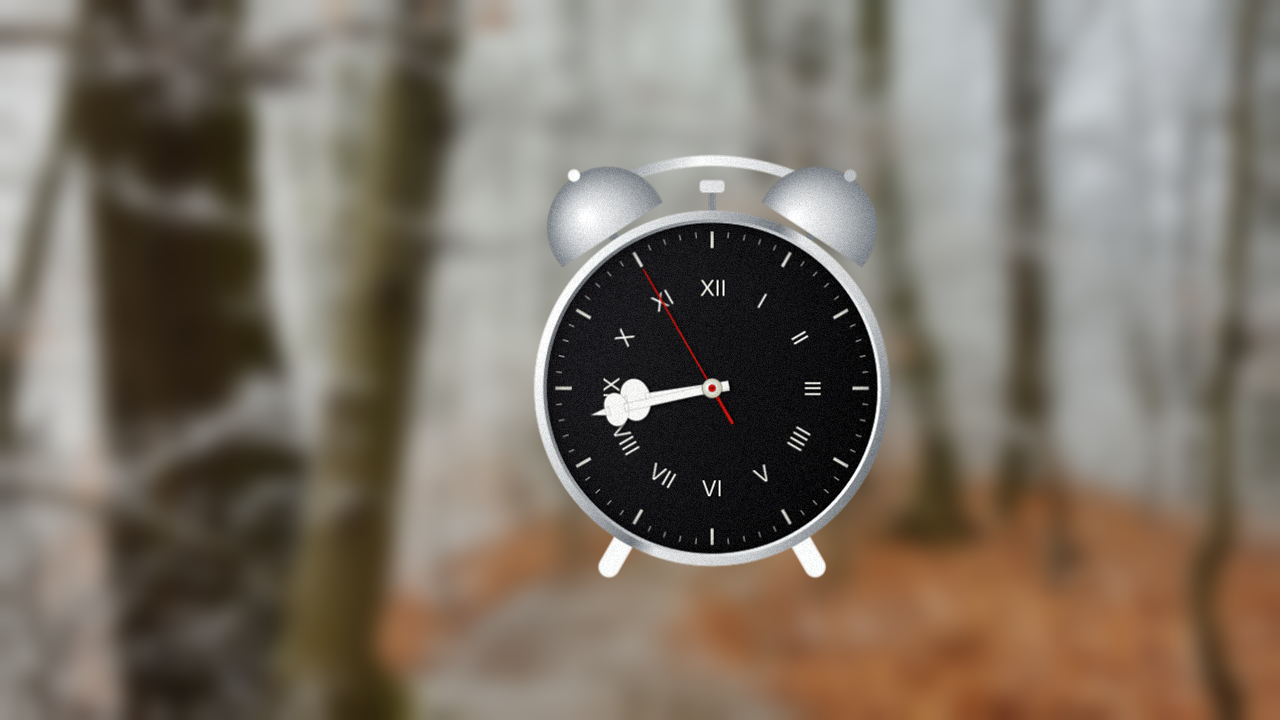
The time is 8h42m55s
